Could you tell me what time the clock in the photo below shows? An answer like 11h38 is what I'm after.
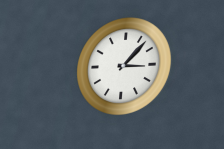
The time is 3h07
